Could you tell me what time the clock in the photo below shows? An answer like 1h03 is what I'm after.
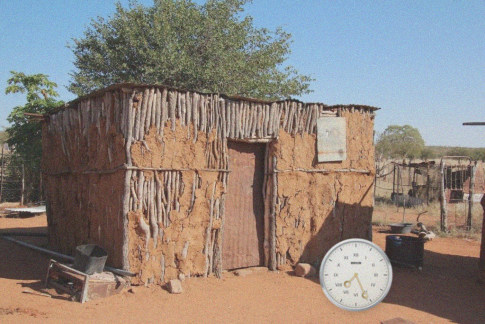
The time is 7h26
